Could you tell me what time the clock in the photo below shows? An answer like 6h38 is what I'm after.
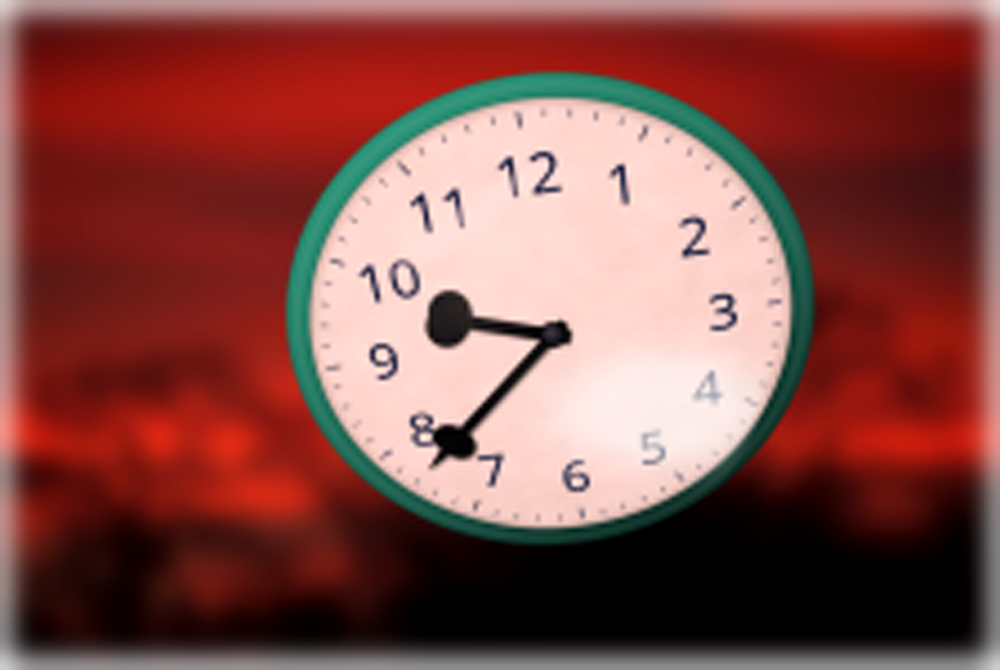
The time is 9h38
